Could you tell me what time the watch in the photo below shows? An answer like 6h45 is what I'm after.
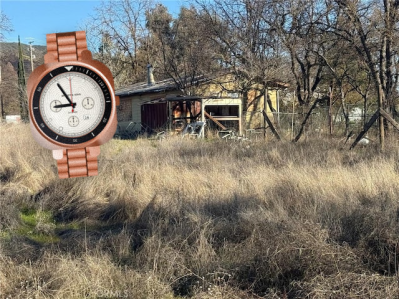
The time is 8h55
